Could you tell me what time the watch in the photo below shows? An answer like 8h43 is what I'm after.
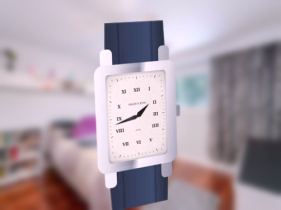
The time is 1h43
